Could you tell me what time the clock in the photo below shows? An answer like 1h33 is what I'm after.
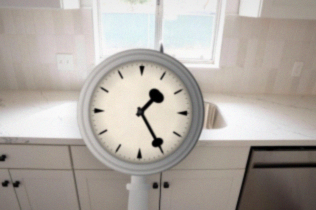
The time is 1h25
